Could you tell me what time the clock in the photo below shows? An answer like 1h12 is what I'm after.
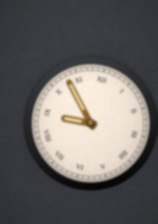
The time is 8h53
